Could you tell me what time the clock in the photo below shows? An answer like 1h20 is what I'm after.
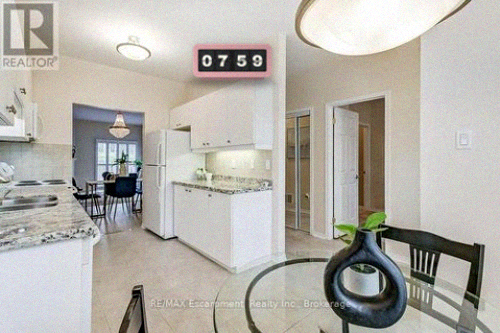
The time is 7h59
